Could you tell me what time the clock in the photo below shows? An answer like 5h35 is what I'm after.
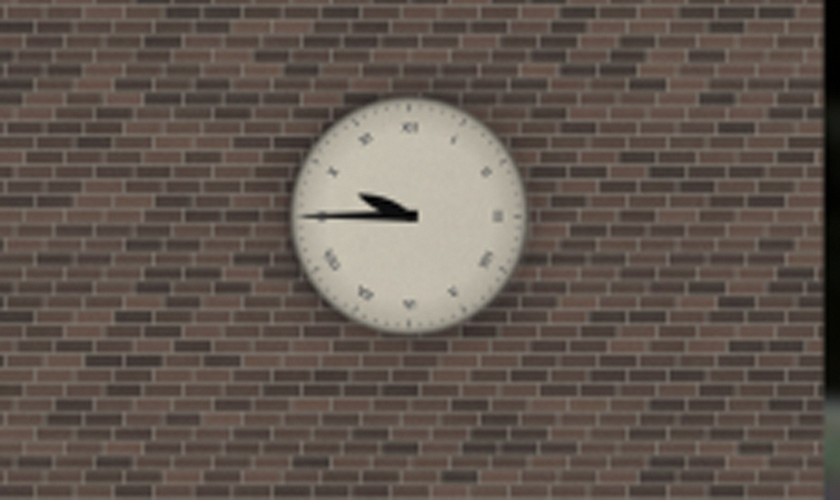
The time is 9h45
